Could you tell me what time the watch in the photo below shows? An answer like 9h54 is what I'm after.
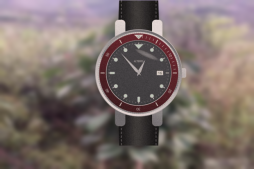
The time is 12h53
